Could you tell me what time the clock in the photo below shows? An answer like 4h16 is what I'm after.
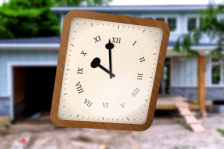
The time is 9h58
